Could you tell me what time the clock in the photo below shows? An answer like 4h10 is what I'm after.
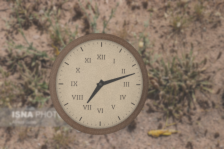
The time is 7h12
